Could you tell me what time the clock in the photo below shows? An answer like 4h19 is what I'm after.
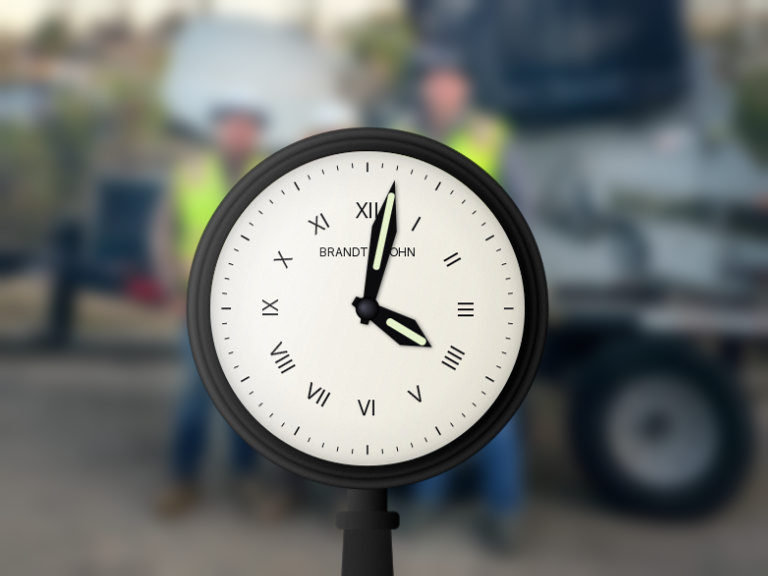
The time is 4h02
